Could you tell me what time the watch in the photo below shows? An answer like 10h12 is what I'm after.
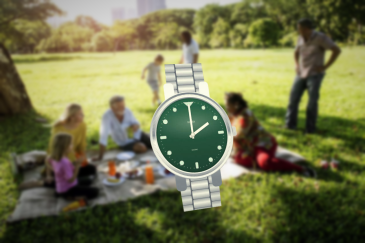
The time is 2h00
